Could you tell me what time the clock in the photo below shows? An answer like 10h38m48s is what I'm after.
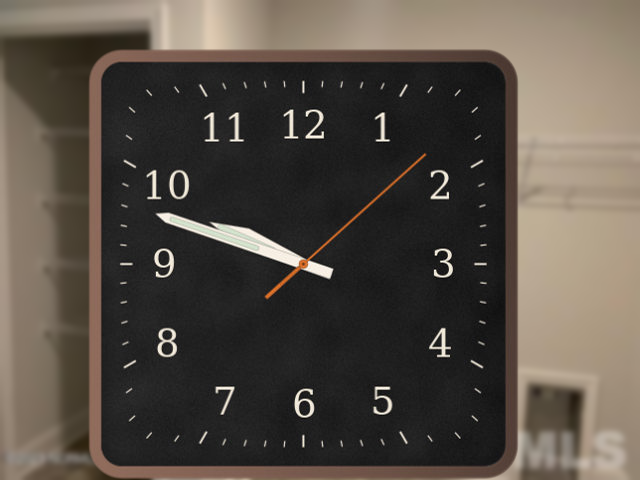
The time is 9h48m08s
